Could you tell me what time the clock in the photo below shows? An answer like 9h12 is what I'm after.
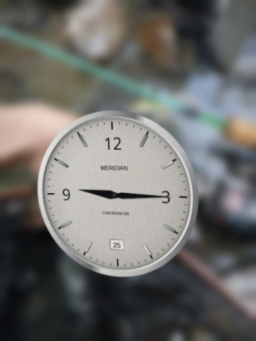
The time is 9h15
